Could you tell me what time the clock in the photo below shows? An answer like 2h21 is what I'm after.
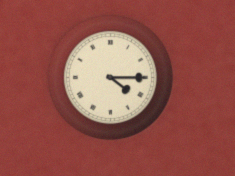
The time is 4h15
